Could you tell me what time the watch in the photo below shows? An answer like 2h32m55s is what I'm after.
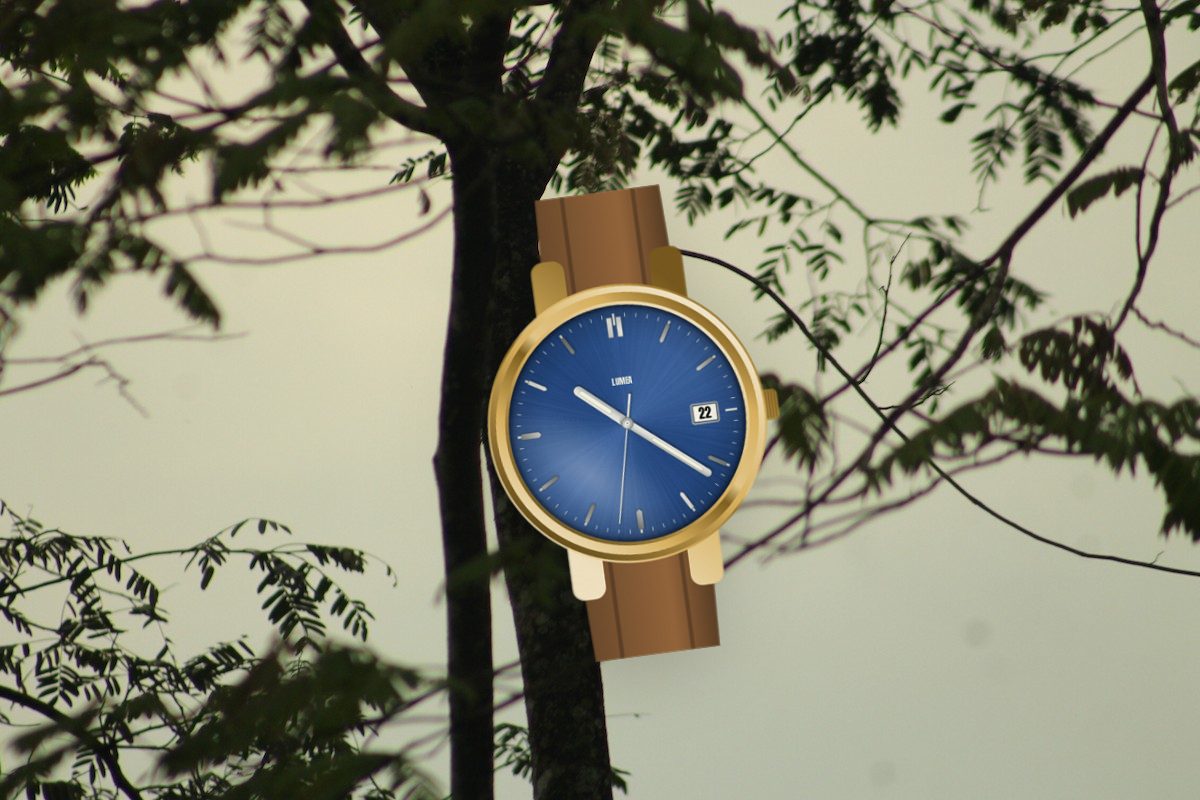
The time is 10h21m32s
